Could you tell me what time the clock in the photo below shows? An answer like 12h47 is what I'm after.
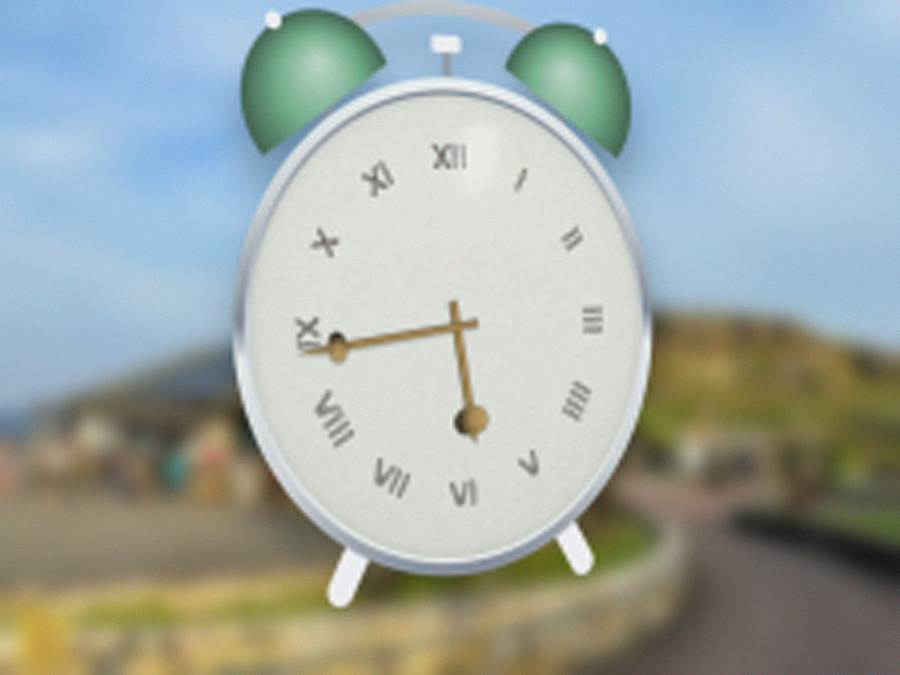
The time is 5h44
